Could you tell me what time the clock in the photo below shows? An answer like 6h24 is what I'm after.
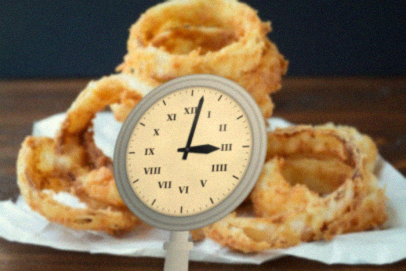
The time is 3h02
